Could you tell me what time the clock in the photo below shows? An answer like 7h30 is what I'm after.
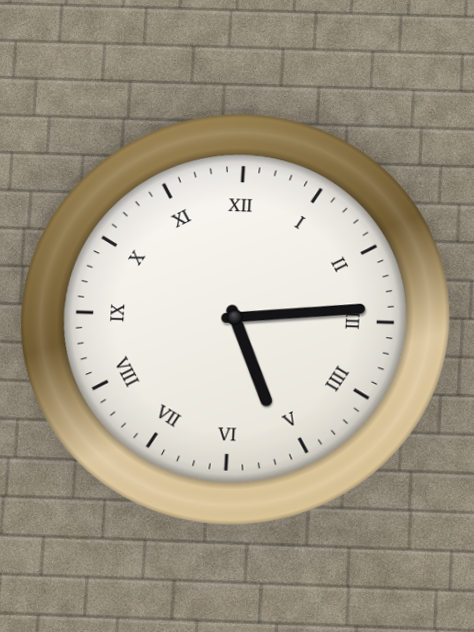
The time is 5h14
